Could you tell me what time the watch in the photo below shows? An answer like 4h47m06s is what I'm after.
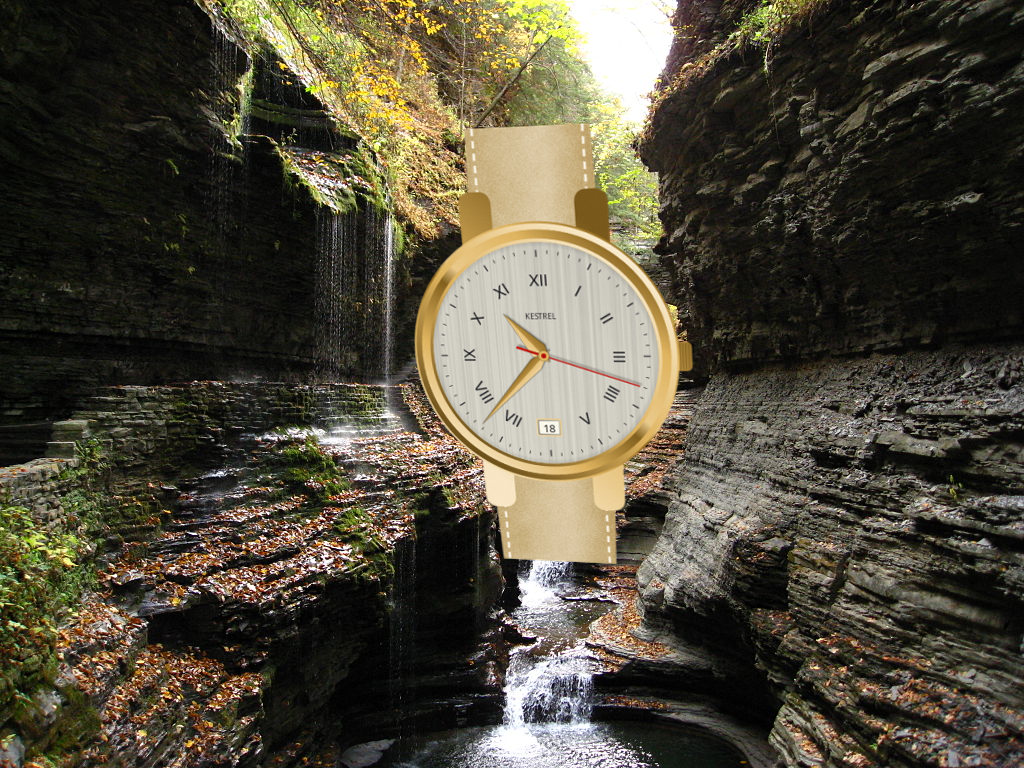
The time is 10h37m18s
